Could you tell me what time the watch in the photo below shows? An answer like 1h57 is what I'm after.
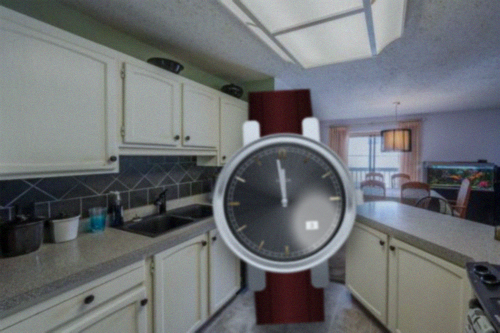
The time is 11h59
